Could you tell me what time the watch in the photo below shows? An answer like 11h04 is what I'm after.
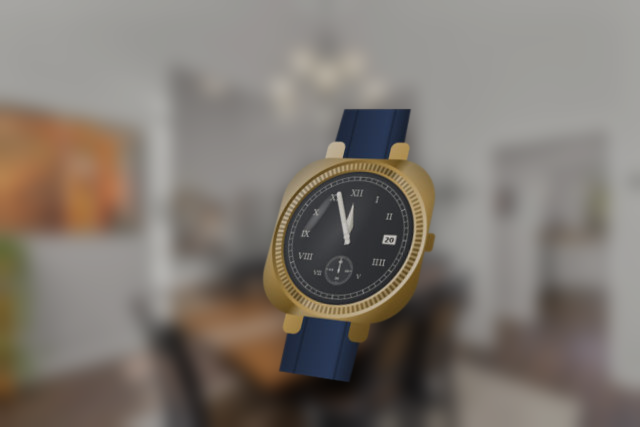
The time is 11h56
